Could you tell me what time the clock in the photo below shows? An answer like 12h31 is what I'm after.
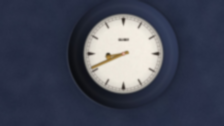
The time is 8h41
